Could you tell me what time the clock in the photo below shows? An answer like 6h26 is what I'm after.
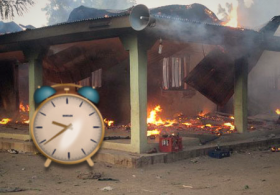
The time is 9h39
